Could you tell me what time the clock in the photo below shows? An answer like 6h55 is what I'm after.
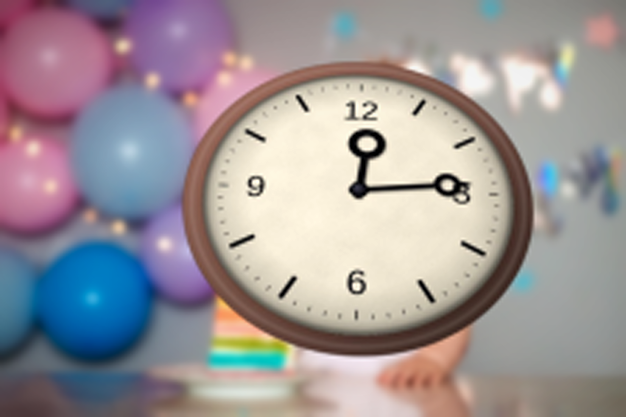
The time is 12h14
